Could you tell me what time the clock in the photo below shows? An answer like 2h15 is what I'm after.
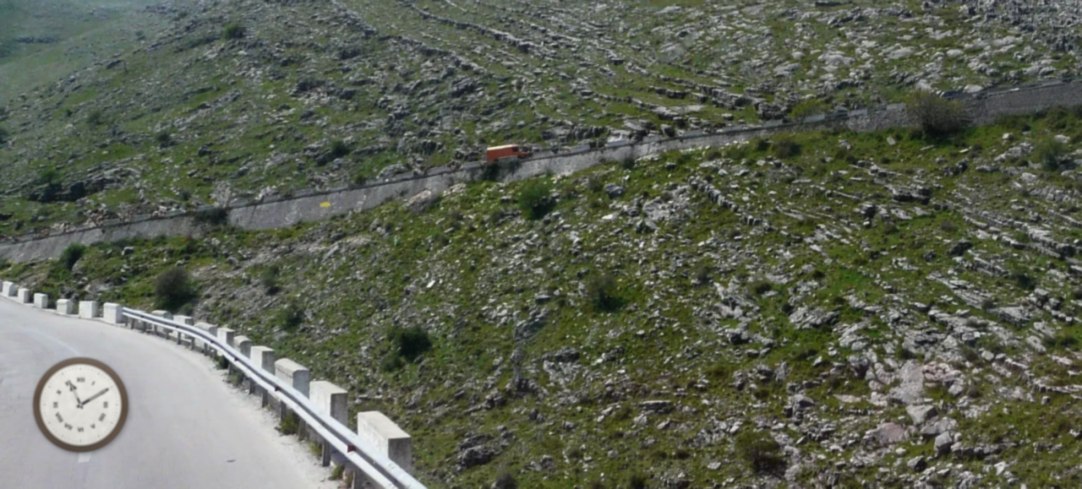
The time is 11h10
